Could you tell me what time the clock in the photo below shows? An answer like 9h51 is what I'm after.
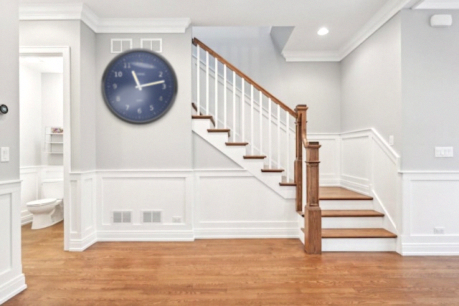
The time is 11h13
